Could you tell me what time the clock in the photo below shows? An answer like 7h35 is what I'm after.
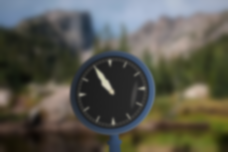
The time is 10h55
